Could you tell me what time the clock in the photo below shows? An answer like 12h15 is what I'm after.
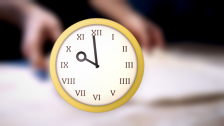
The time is 9h59
